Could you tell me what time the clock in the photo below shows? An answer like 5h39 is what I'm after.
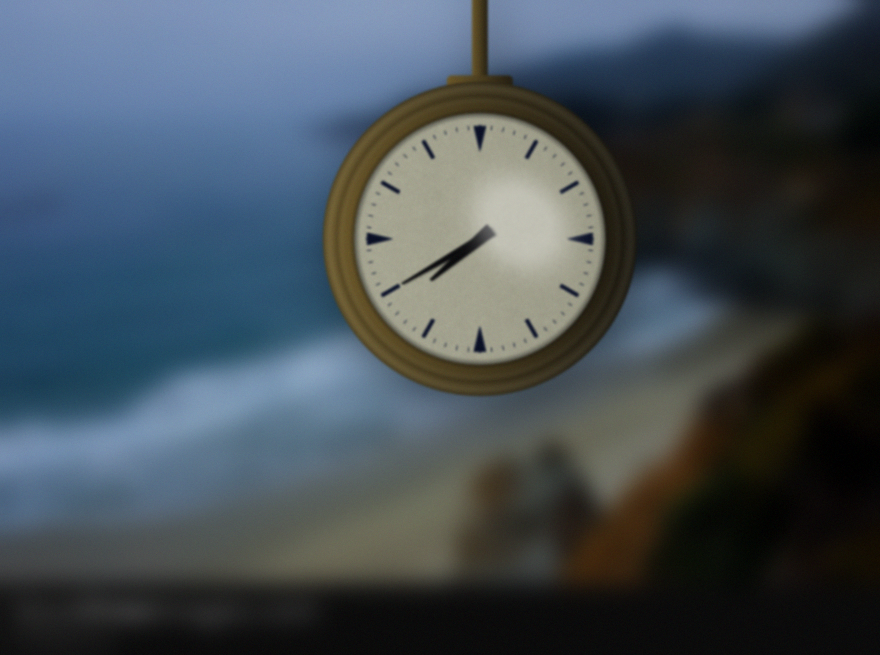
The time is 7h40
